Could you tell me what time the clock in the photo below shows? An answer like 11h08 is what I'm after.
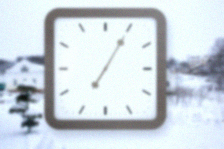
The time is 7h05
